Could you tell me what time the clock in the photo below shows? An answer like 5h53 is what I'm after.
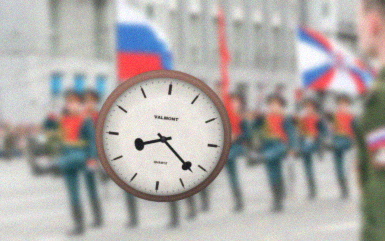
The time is 8h22
